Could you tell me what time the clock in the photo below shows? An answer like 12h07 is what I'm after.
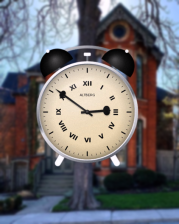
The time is 2h51
